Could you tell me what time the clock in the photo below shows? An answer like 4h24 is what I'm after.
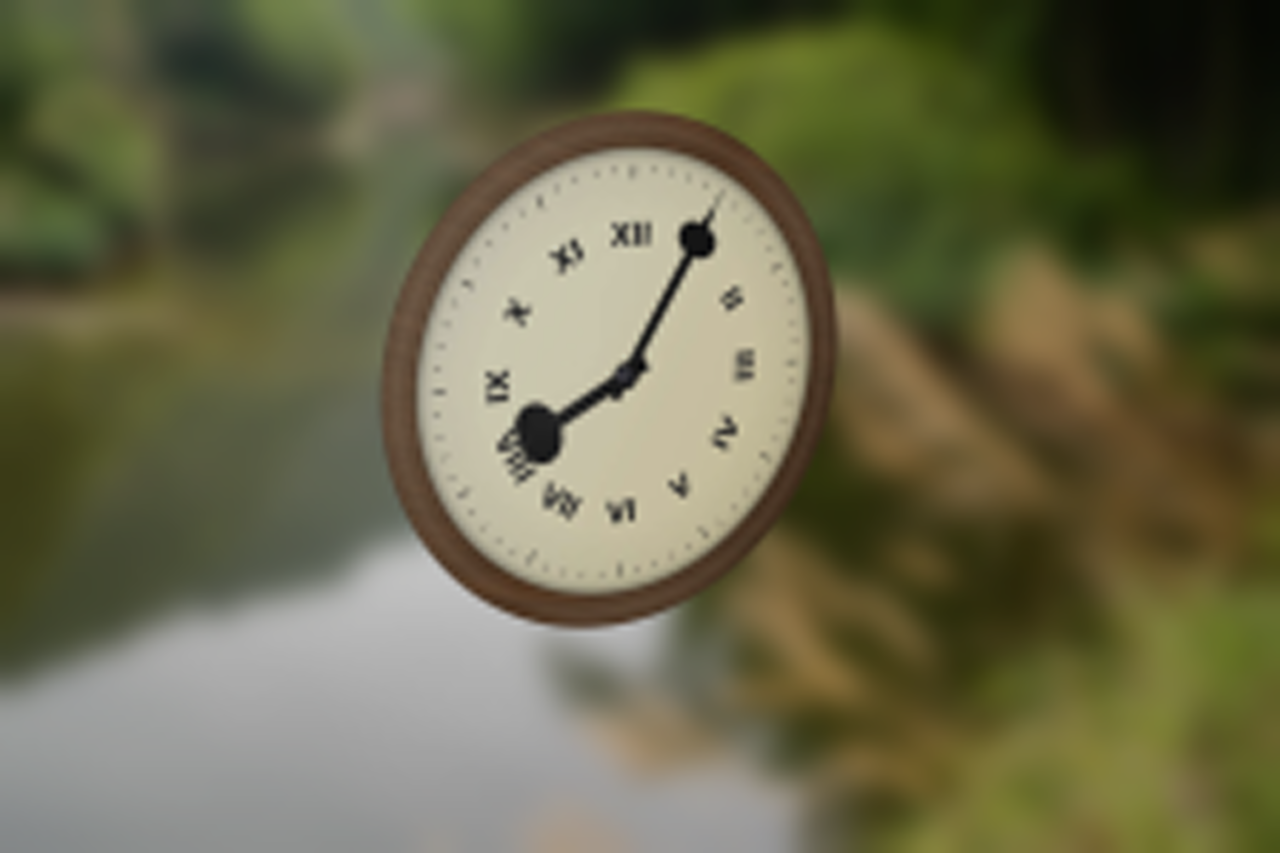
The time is 8h05
